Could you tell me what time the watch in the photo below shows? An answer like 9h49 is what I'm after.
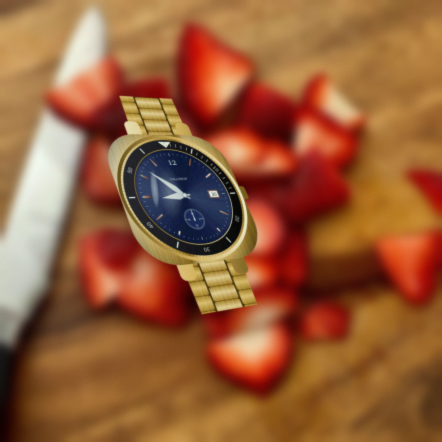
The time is 8h52
